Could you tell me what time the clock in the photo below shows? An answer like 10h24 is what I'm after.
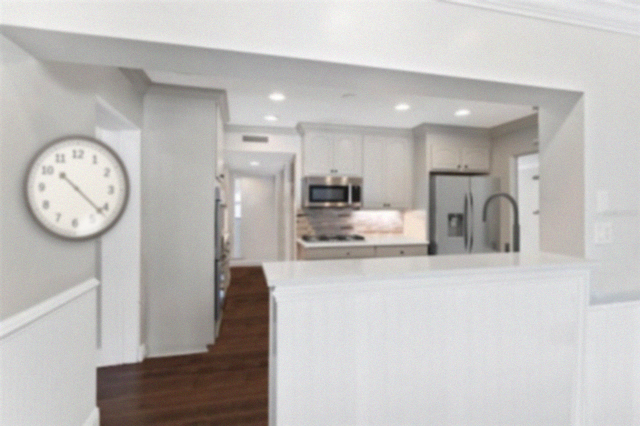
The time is 10h22
